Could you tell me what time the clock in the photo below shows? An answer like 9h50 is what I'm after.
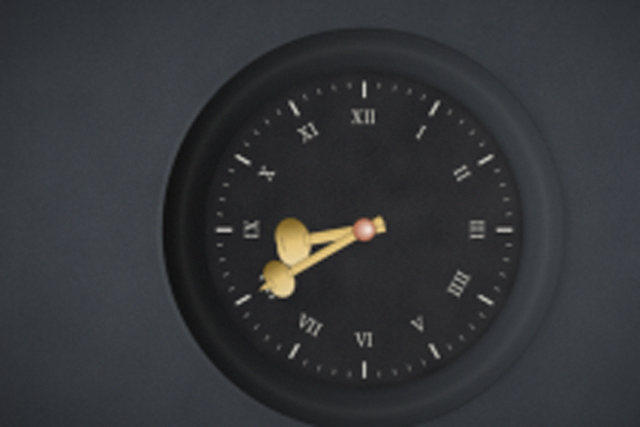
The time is 8h40
